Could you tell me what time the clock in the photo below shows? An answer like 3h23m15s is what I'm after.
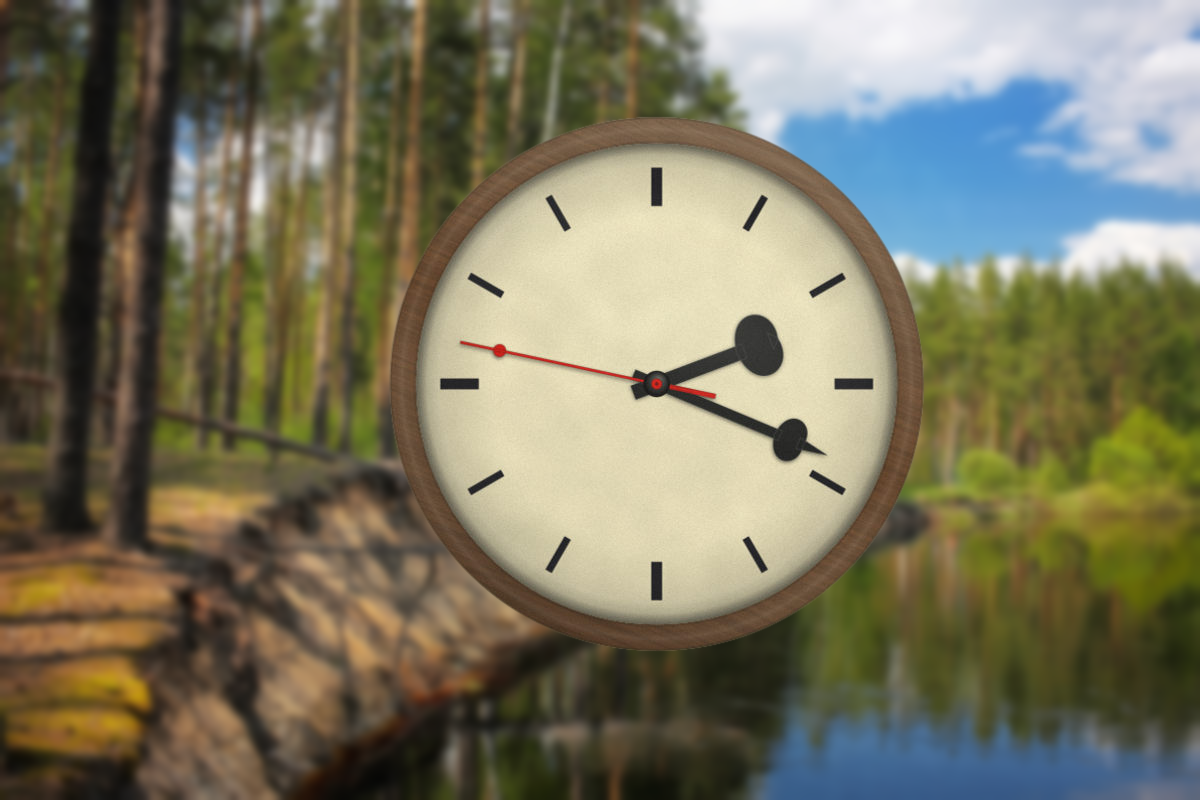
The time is 2h18m47s
